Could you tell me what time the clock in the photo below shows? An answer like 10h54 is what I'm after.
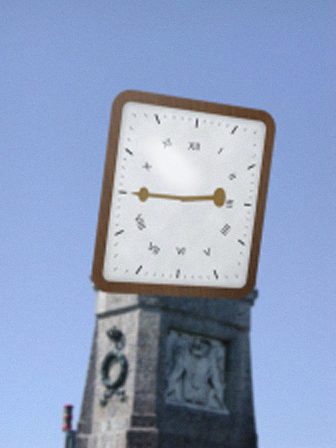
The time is 2h45
